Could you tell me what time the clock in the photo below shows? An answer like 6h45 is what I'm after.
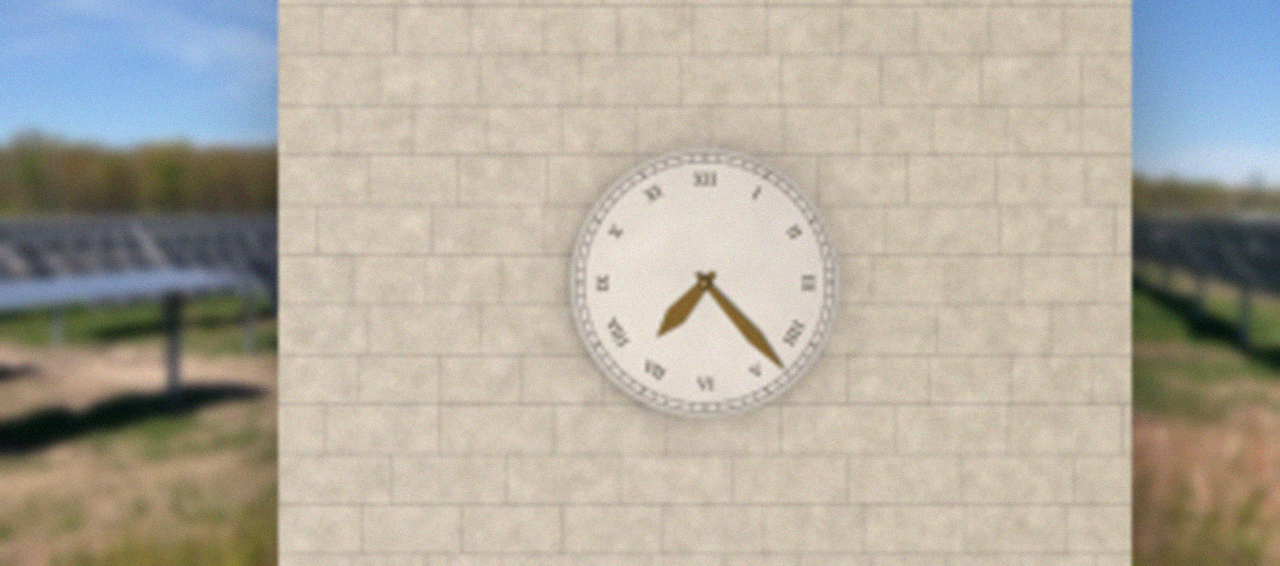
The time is 7h23
